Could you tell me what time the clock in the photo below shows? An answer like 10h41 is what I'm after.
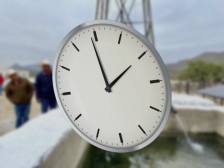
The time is 1h59
